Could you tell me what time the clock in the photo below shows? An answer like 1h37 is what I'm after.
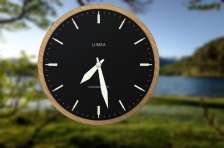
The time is 7h28
